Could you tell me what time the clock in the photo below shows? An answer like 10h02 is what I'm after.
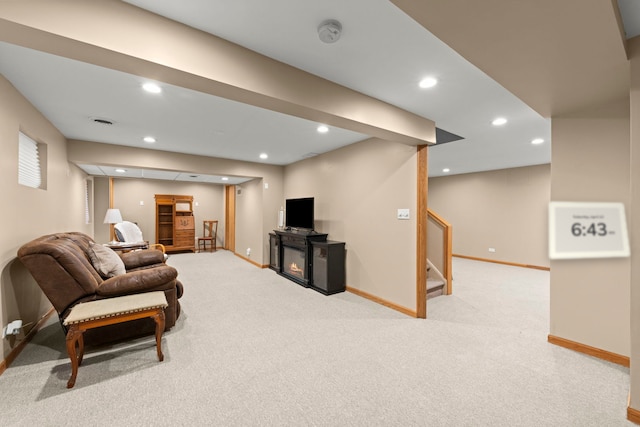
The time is 6h43
